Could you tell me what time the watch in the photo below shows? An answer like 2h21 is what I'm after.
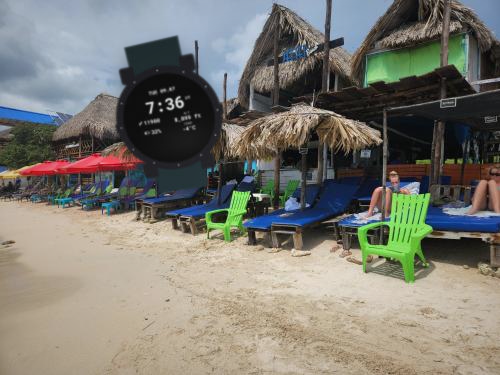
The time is 7h36
